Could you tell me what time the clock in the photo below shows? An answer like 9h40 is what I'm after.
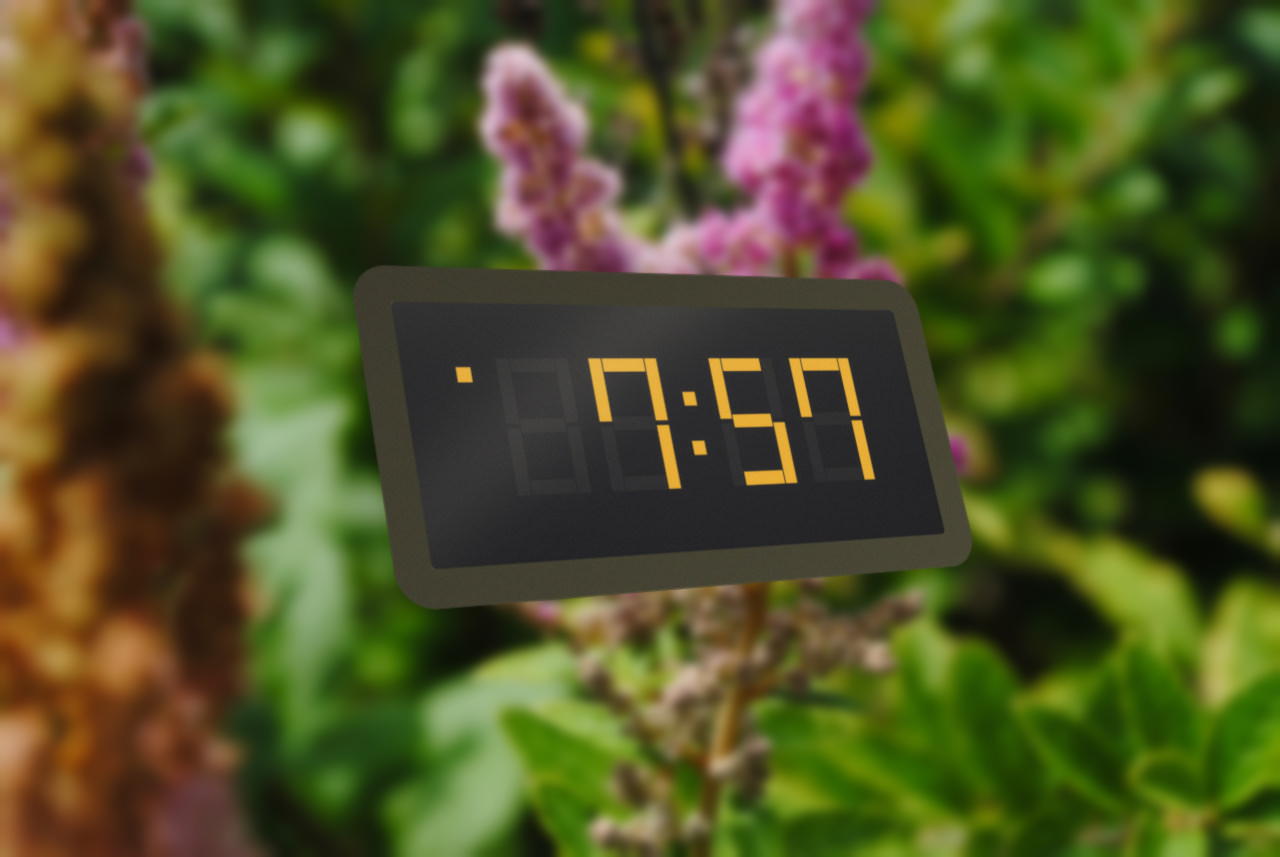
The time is 7h57
